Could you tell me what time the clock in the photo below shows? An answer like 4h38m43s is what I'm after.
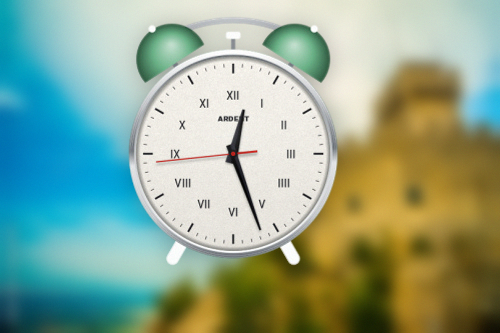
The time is 12h26m44s
